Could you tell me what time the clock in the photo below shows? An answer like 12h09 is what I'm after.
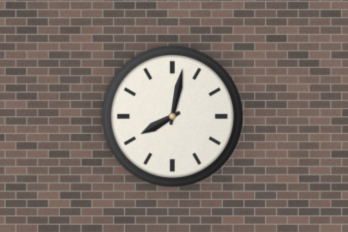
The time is 8h02
